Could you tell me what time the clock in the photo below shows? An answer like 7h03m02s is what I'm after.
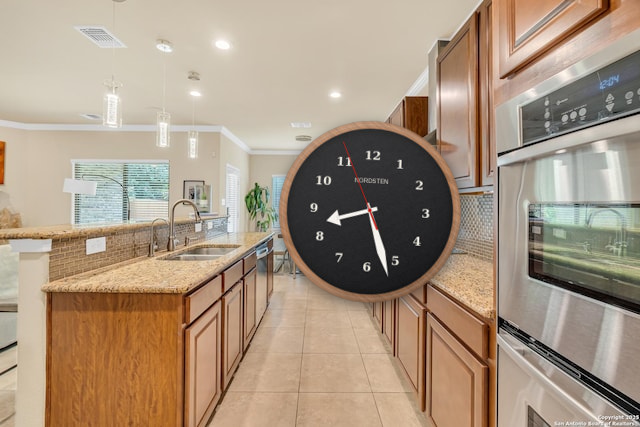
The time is 8h26m56s
